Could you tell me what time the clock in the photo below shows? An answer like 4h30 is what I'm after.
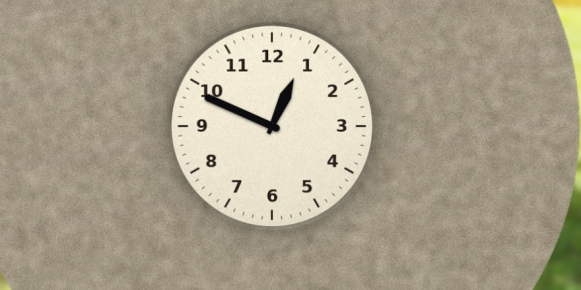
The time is 12h49
